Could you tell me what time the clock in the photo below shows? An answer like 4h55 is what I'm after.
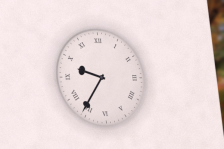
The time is 9h36
